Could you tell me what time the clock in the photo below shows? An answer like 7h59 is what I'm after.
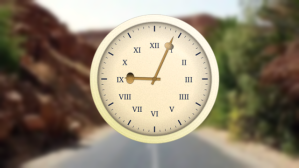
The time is 9h04
